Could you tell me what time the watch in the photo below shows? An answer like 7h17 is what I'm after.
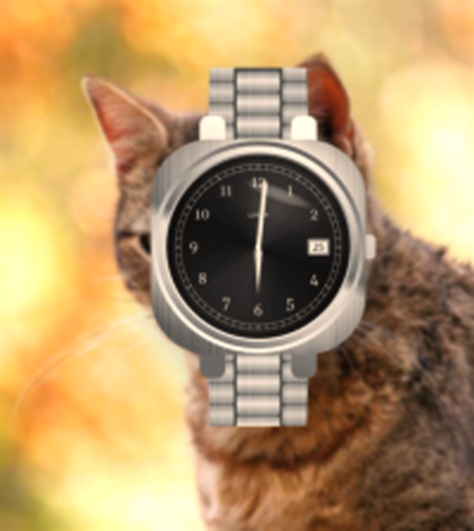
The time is 6h01
